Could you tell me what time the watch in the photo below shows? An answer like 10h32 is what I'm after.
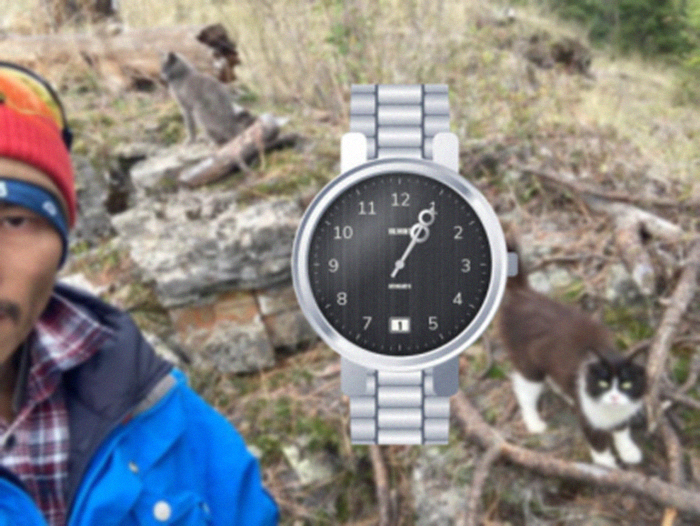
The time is 1h05
